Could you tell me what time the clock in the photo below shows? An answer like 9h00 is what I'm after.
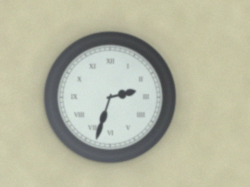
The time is 2h33
